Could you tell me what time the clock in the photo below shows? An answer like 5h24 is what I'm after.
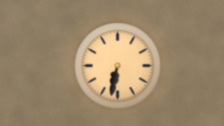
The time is 6h32
